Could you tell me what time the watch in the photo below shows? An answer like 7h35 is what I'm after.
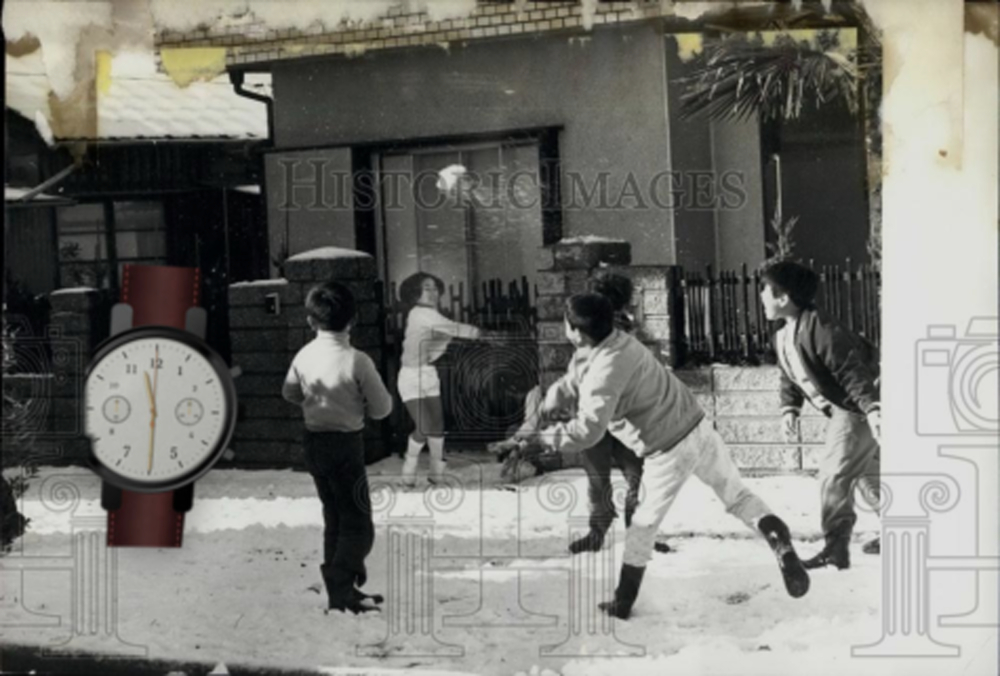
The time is 11h30
